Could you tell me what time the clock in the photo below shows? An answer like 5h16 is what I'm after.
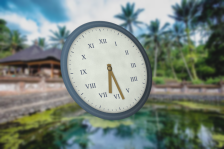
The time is 6h28
